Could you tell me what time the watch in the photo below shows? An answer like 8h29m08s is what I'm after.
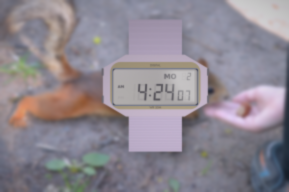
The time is 4h24m07s
